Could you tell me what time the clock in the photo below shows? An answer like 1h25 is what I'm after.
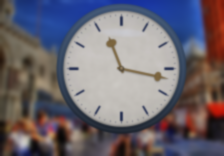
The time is 11h17
